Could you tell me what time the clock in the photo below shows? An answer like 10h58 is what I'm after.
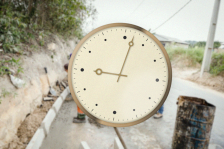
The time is 9h02
